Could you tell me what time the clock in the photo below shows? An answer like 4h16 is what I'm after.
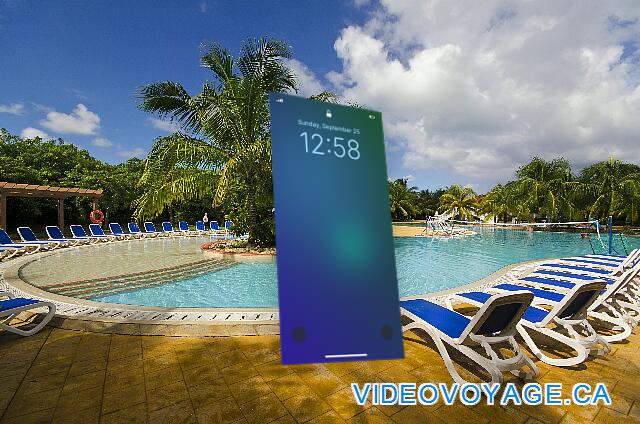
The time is 12h58
